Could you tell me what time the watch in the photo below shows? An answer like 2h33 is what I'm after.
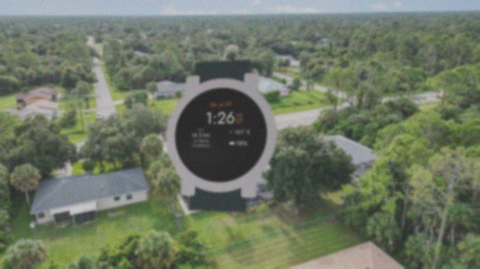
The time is 1h26
